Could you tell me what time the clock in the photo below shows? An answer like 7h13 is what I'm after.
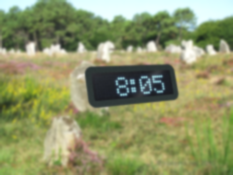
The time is 8h05
